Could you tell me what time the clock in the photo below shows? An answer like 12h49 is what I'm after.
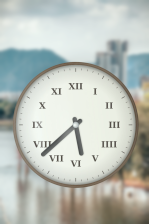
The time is 5h38
